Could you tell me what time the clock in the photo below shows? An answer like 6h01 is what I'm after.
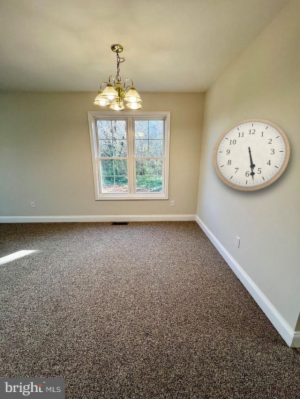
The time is 5h28
